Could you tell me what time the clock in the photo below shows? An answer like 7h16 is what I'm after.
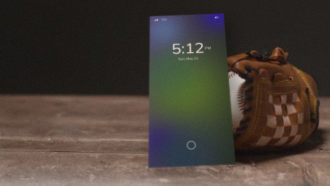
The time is 5h12
